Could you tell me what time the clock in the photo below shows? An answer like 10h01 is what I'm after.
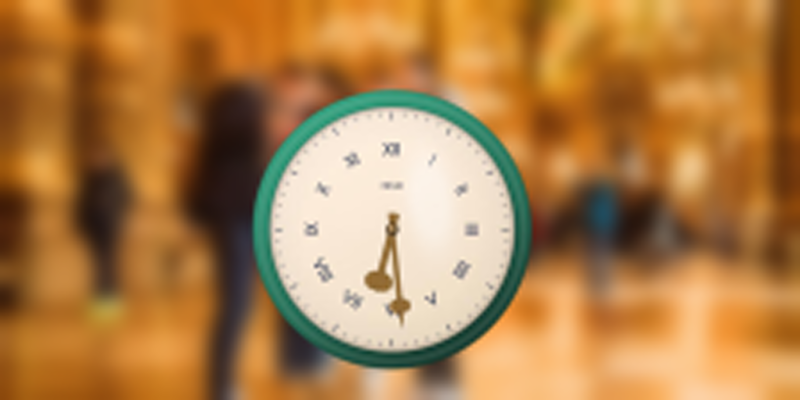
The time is 6h29
